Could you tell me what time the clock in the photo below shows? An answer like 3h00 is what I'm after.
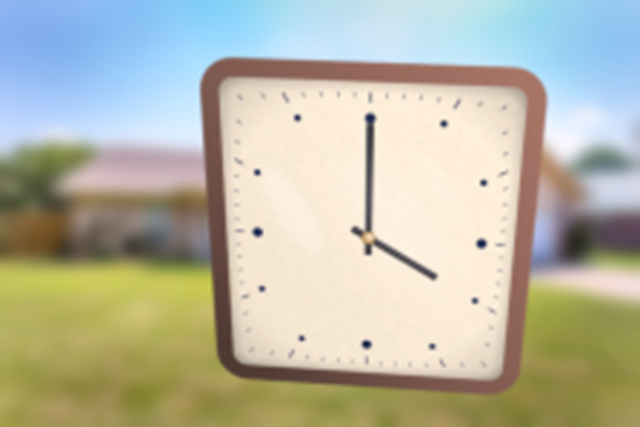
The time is 4h00
